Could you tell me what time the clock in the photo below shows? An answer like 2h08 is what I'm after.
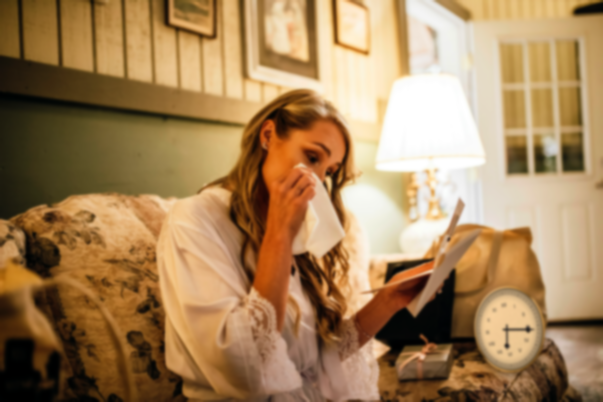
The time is 6h16
